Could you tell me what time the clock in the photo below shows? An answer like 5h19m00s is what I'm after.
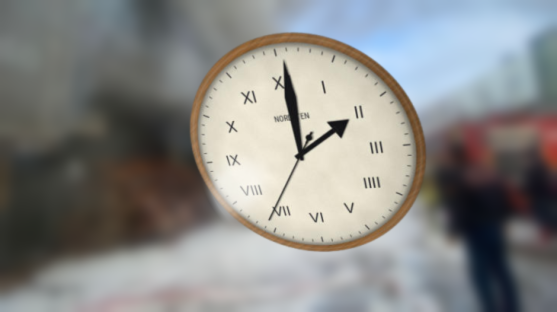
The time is 2h00m36s
